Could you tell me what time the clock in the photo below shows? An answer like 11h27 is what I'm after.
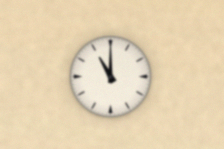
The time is 11h00
